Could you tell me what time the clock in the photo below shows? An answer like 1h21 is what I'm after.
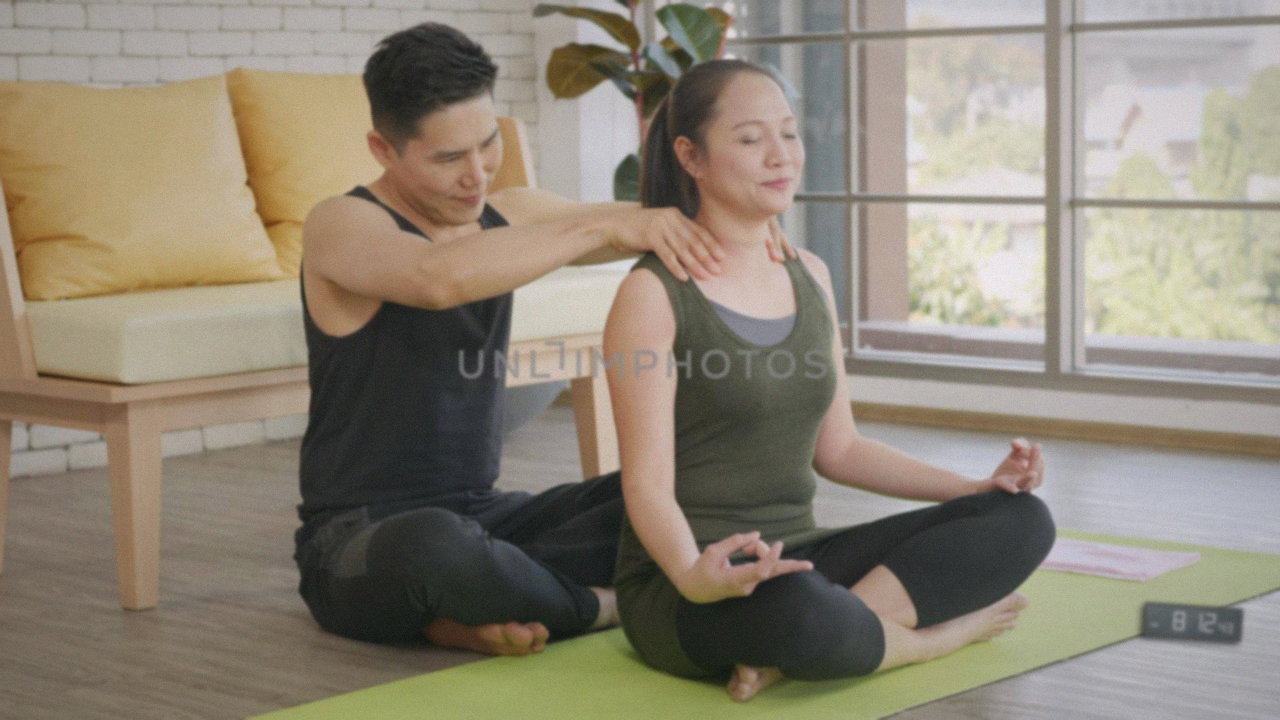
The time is 8h12
